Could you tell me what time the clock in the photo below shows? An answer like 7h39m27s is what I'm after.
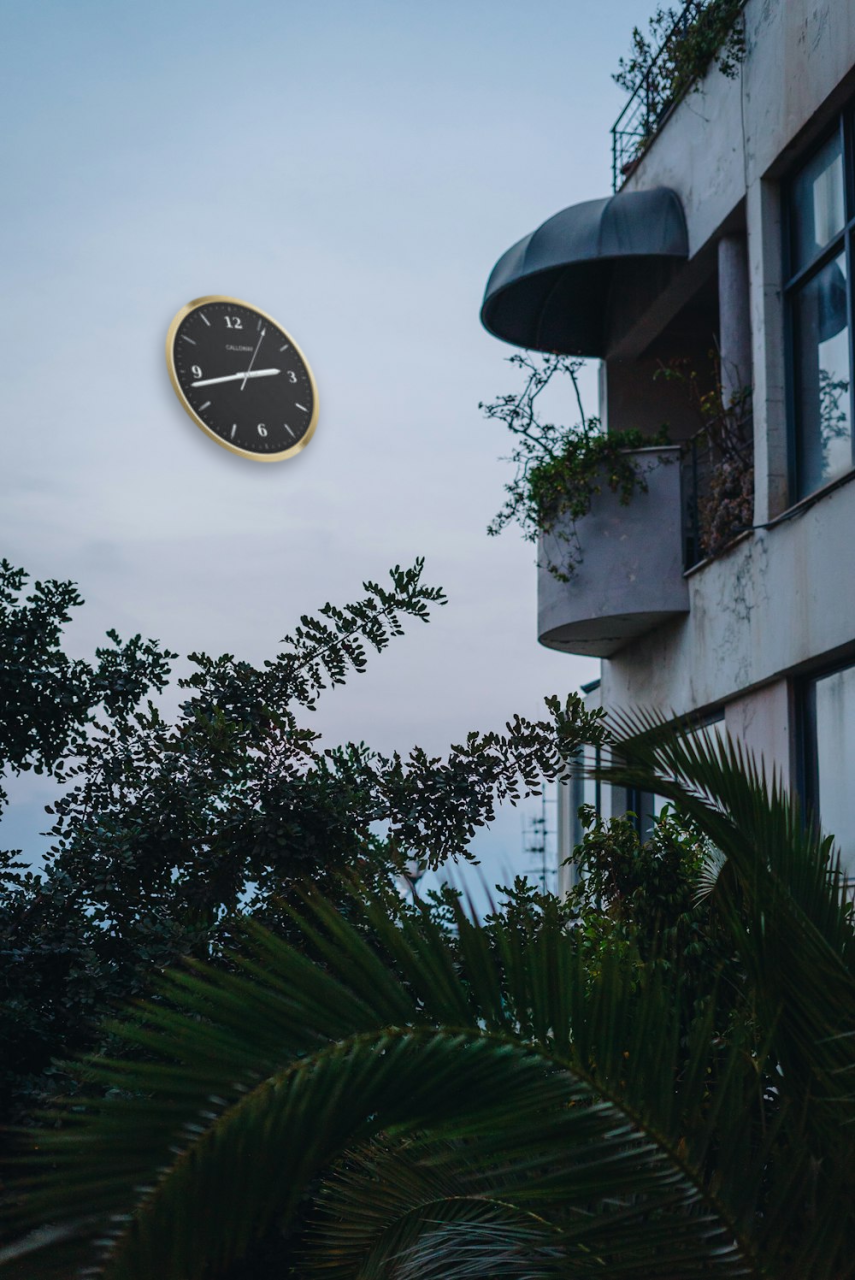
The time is 2h43m06s
